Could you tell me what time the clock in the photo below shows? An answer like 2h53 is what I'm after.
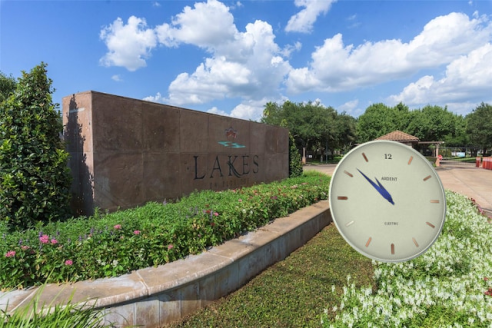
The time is 10h52
